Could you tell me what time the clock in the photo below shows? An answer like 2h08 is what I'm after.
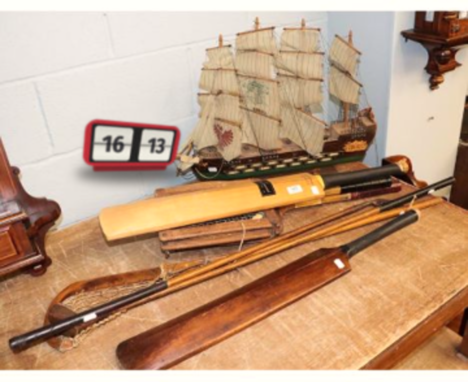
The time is 16h13
